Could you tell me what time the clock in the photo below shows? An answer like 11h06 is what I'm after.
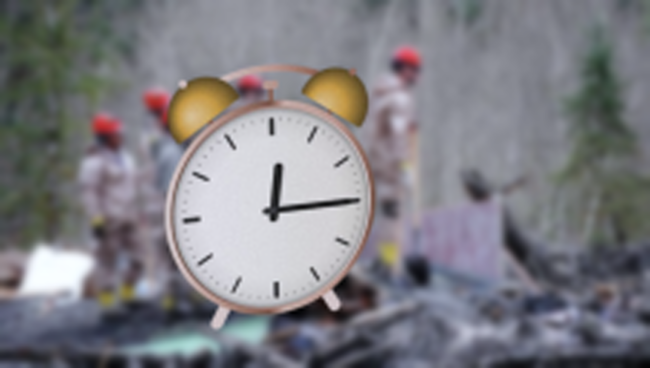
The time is 12h15
